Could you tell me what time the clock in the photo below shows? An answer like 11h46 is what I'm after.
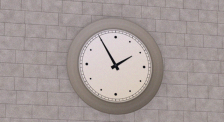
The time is 1h55
